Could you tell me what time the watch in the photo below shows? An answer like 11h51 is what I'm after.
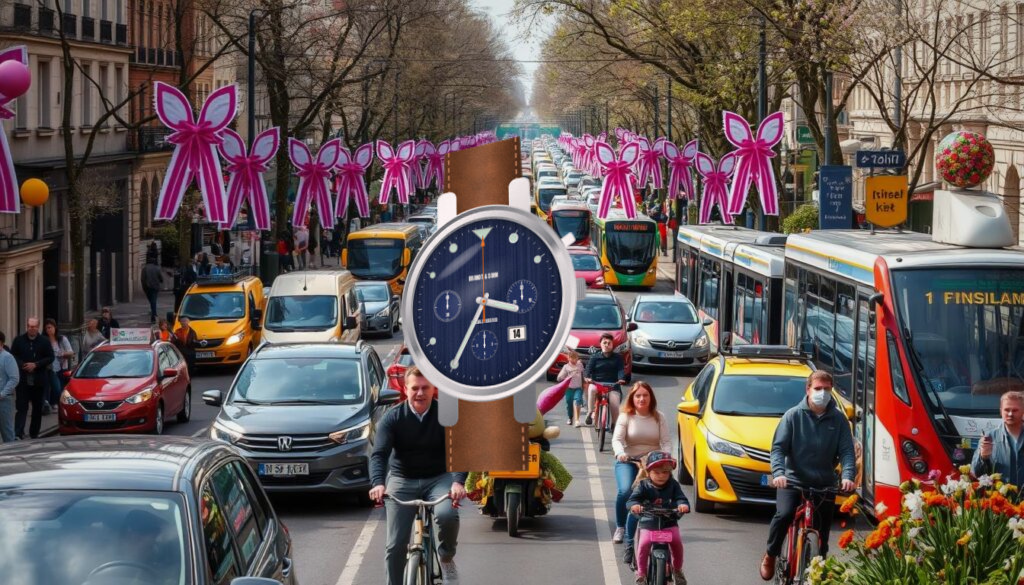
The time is 3h35
